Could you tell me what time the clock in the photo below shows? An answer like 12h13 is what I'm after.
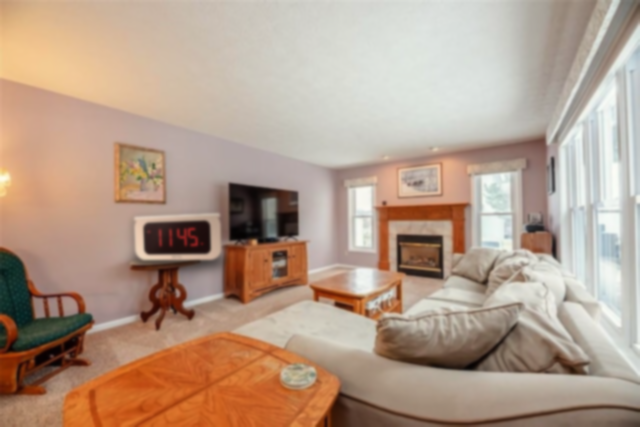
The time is 11h45
